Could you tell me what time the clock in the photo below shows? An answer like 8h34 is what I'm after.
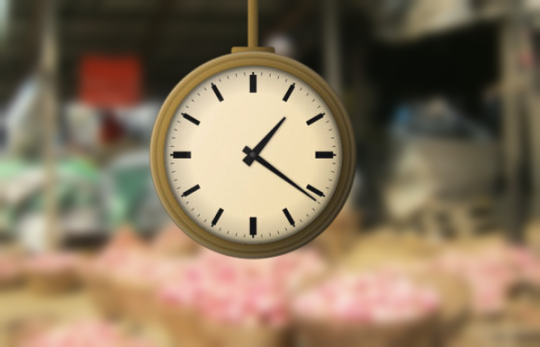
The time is 1h21
